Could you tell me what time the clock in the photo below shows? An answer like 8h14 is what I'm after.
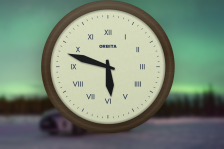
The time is 5h48
